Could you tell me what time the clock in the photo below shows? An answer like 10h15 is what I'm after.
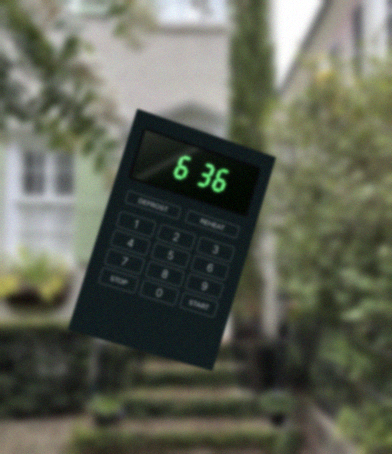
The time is 6h36
